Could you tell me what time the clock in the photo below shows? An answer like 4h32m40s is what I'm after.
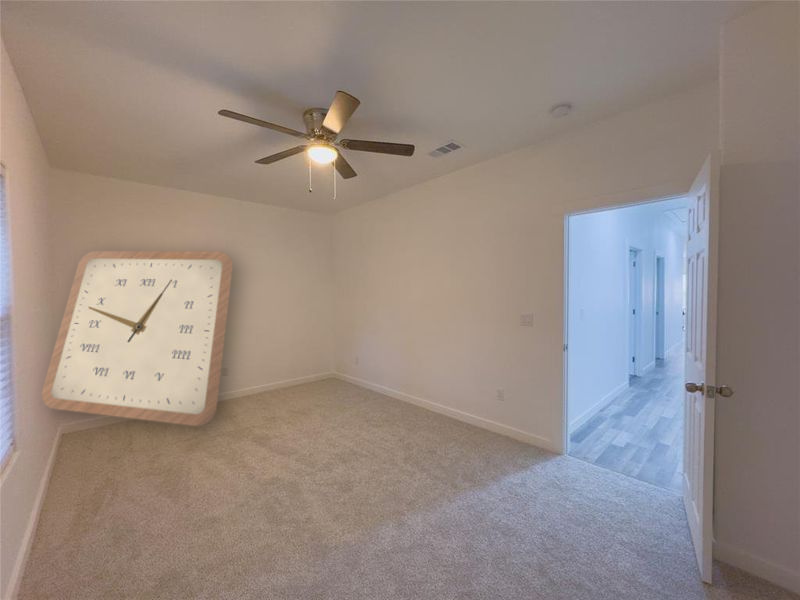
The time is 12h48m04s
